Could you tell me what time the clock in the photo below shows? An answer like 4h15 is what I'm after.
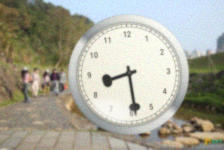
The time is 8h29
